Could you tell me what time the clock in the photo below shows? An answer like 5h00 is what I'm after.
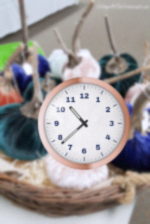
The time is 10h38
